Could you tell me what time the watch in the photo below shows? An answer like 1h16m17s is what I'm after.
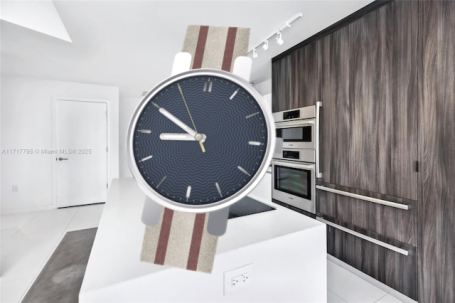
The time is 8h49m55s
